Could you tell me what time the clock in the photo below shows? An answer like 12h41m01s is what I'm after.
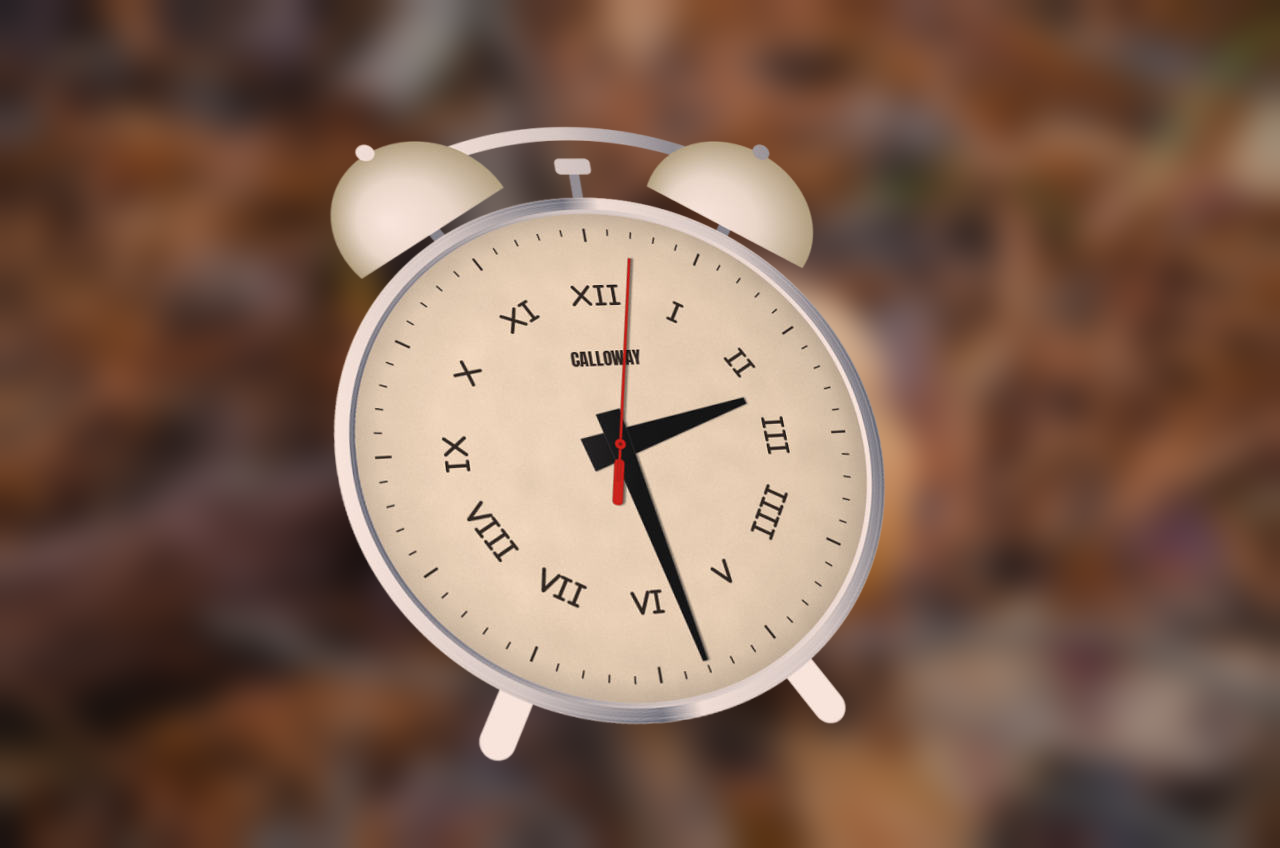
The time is 2h28m02s
